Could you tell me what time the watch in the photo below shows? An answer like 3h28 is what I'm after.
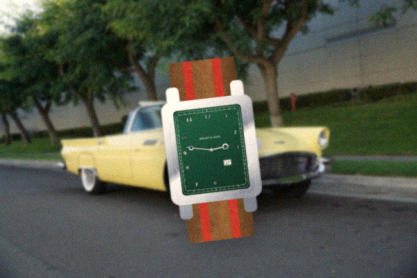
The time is 2h47
